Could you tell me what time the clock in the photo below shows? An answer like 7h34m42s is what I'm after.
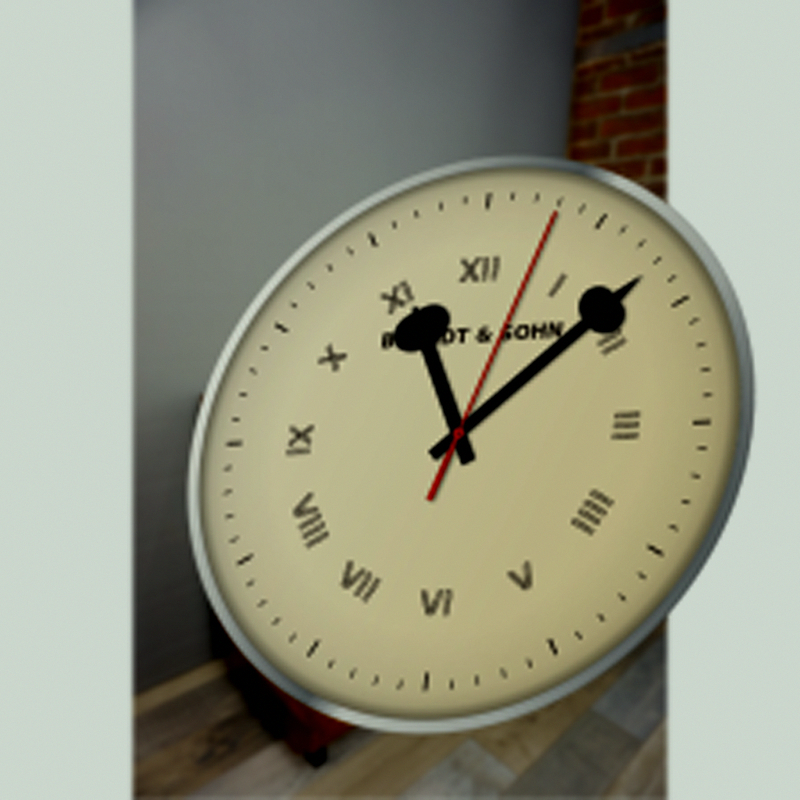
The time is 11h08m03s
